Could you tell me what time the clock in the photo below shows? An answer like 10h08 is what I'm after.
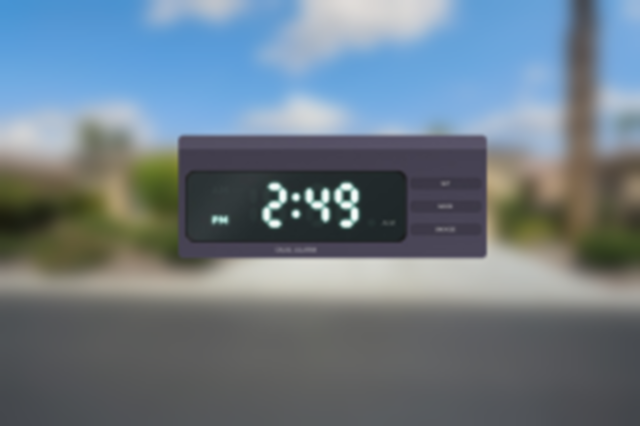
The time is 2h49
